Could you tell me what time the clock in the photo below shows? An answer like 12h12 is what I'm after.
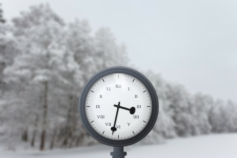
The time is 3h32
